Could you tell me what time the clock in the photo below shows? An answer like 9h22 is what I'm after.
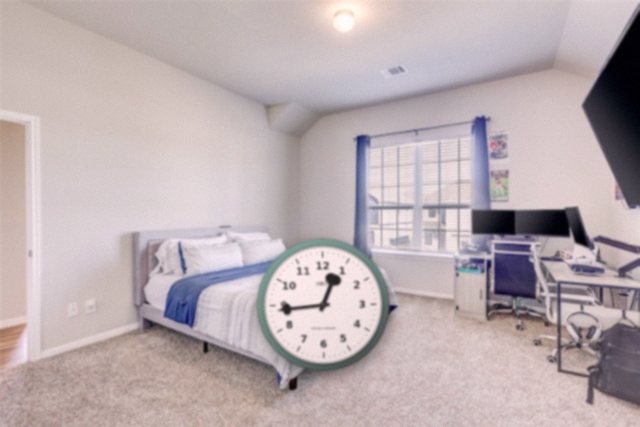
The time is 12h44
